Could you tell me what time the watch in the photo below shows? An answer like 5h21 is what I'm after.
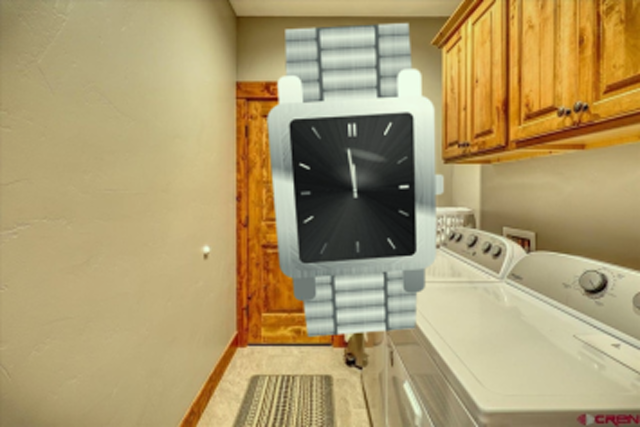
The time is 11h59
